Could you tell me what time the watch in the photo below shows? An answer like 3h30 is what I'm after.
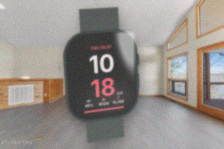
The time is 10h18
